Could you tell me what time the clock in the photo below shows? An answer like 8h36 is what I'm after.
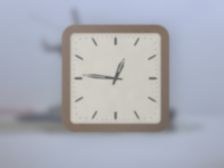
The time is 12h46
